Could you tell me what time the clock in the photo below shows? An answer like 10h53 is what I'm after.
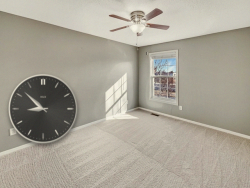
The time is 8h52
